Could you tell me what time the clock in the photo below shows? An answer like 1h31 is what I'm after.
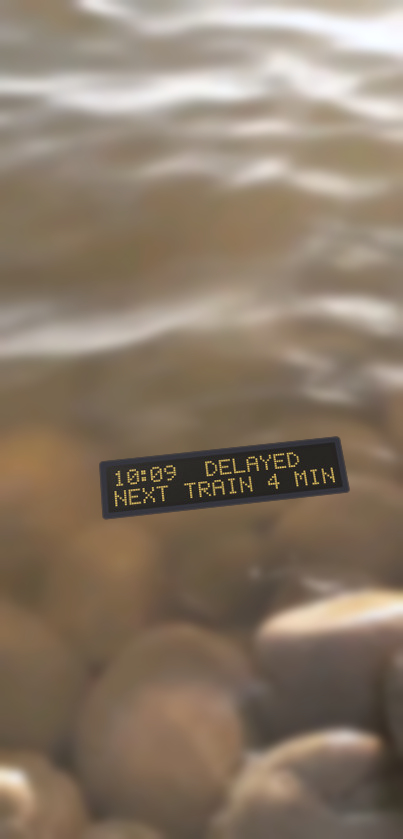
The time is 10h09
